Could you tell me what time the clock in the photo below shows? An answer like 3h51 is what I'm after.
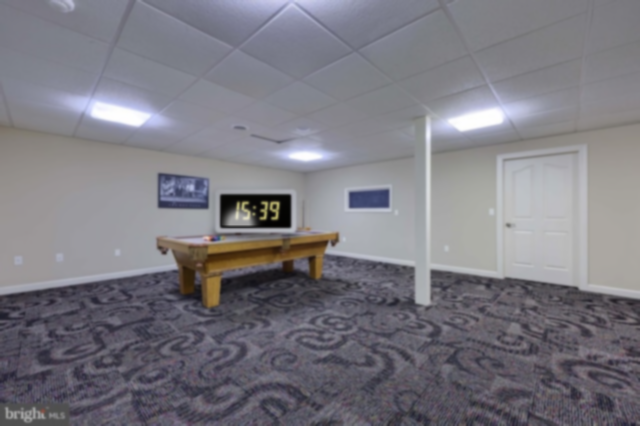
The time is 15h39
